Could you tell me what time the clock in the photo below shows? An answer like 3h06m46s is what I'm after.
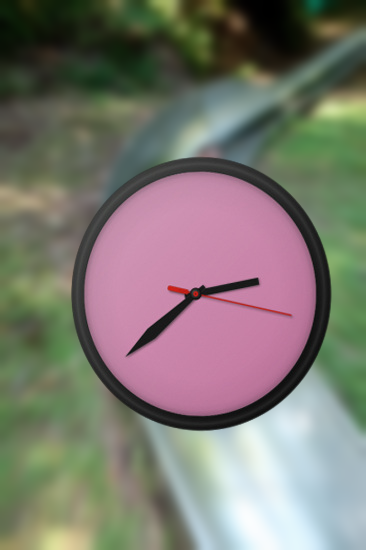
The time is 2h38m17s
